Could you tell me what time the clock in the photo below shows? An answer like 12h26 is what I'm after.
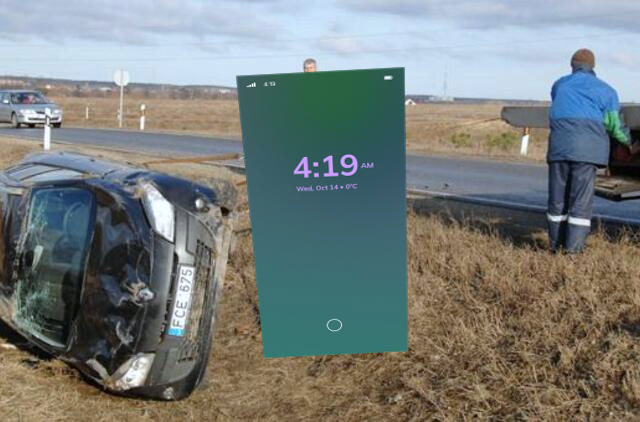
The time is 4h19
